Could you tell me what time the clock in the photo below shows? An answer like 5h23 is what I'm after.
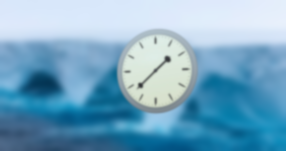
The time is 1h38
